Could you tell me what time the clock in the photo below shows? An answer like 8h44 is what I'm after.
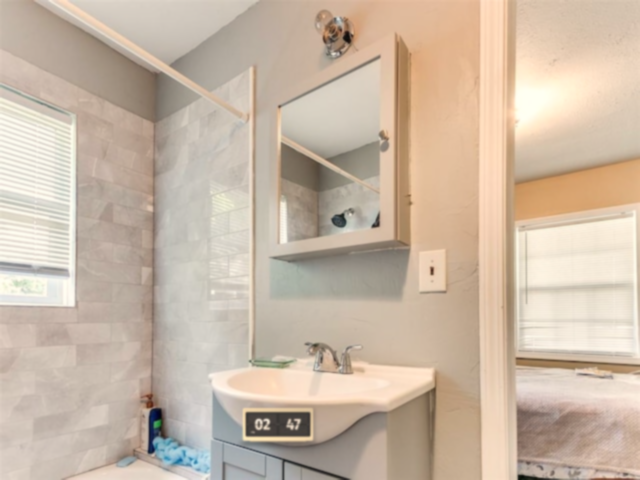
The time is 2h47
